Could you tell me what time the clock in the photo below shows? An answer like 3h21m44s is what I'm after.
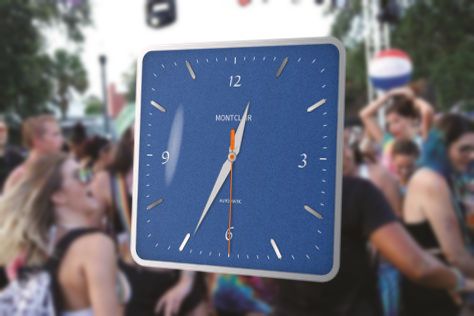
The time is 12h34m30s
